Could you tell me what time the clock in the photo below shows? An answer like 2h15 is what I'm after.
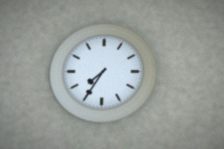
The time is 7h35
